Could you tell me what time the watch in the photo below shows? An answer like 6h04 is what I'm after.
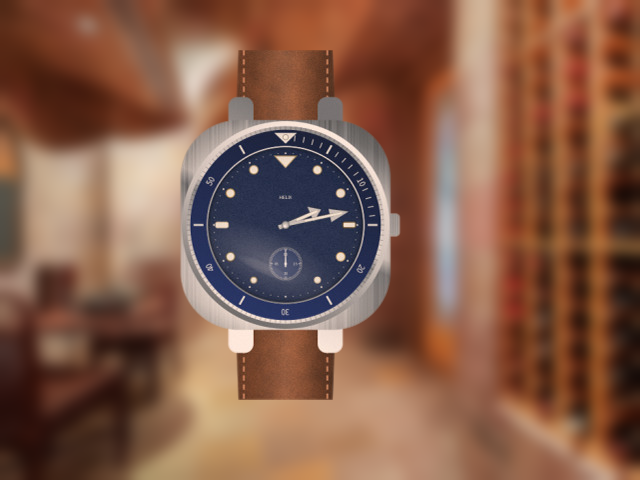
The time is 2h13
